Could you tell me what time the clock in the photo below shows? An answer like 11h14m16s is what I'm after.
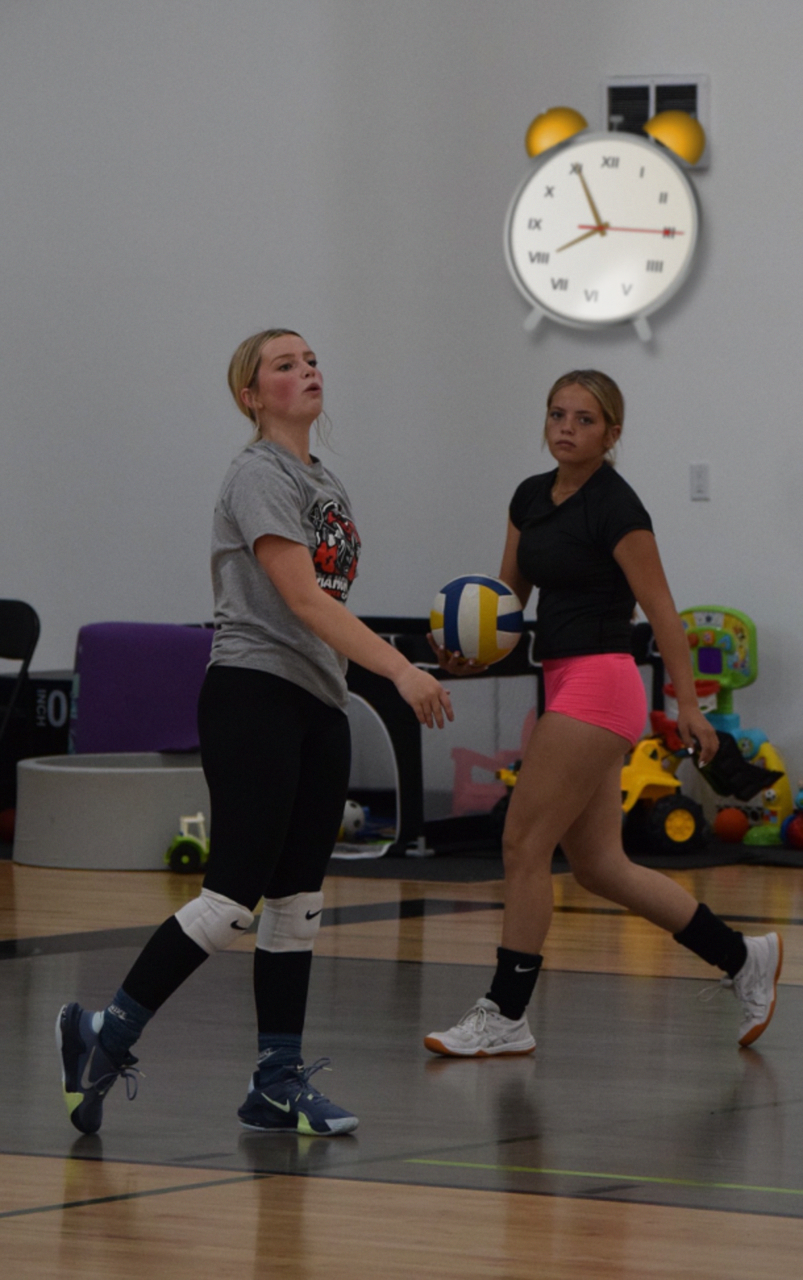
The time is 7h55m15s
